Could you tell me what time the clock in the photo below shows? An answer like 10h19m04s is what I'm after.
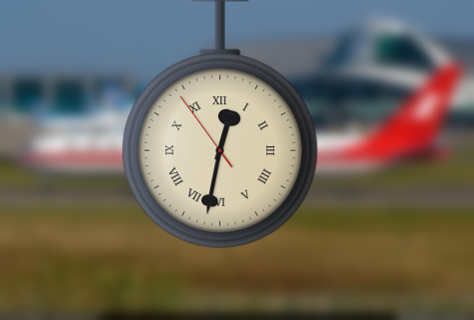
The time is 12h31m54s
